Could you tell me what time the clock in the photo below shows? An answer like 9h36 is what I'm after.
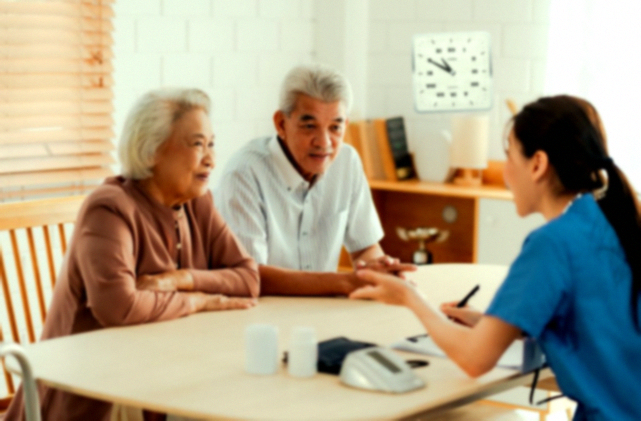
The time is 10h50
